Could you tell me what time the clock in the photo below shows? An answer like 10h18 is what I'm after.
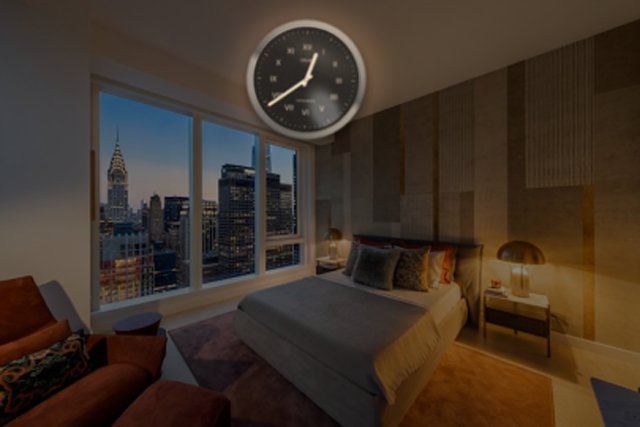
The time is 12h39
